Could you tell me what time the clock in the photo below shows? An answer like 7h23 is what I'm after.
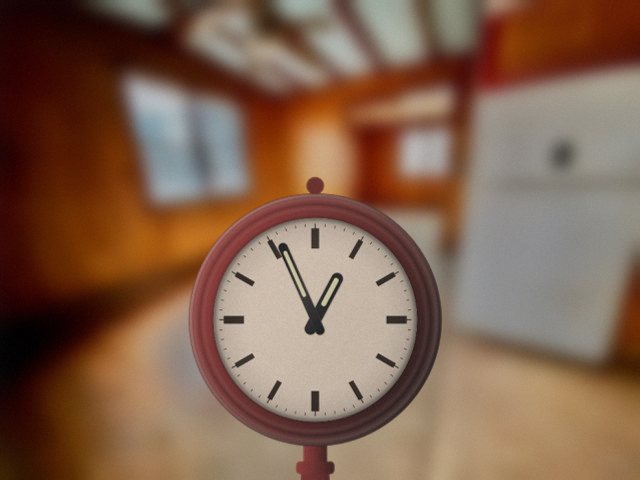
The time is 12h56
